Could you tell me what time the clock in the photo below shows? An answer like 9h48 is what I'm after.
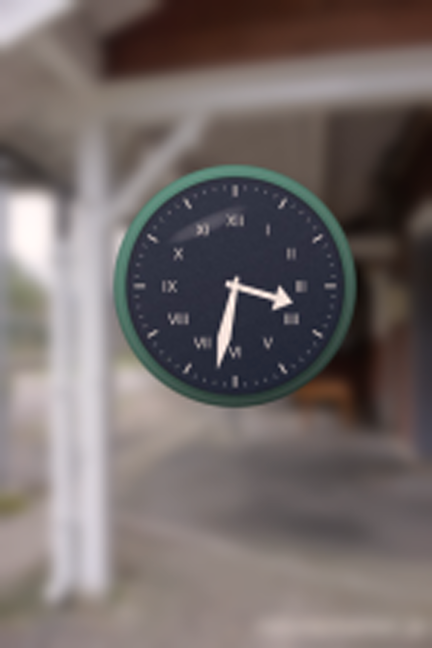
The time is 3h32
